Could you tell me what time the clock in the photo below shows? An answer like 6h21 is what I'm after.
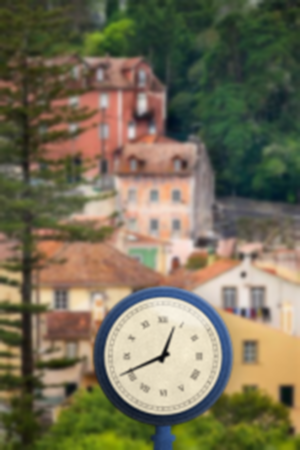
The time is 12h41
